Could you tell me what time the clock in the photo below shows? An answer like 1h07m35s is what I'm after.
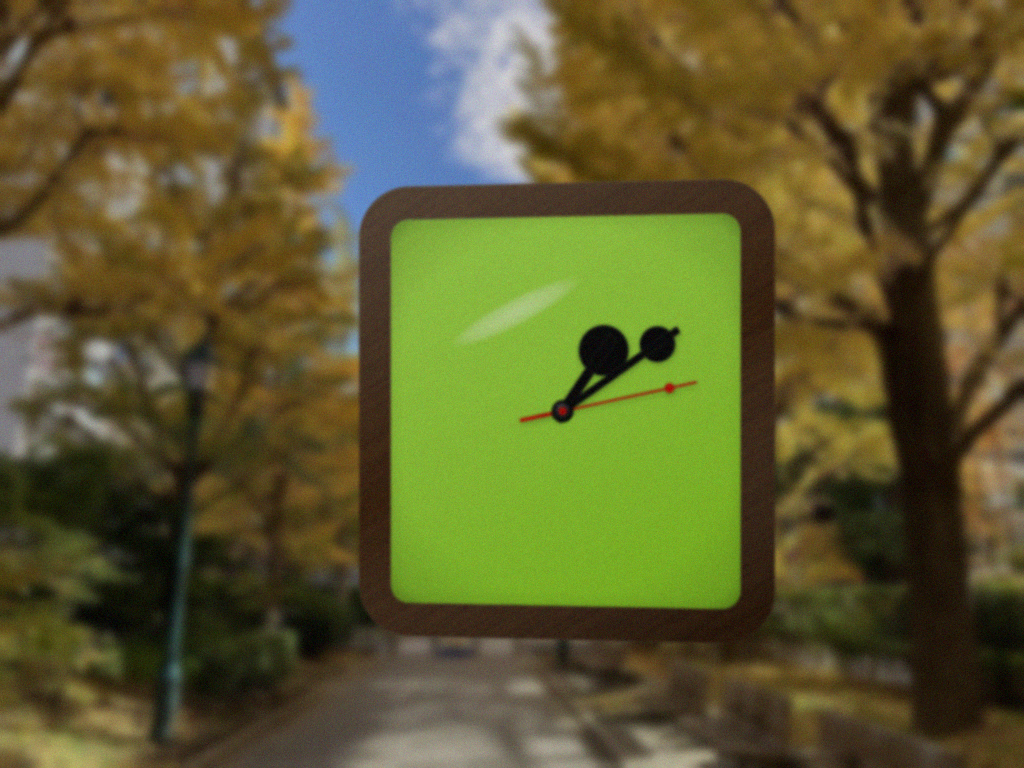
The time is 1h09m13s
